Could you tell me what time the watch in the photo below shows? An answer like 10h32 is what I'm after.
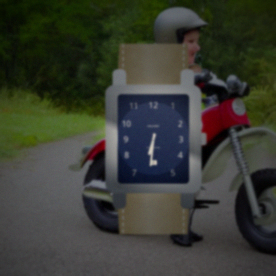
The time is 6h31
